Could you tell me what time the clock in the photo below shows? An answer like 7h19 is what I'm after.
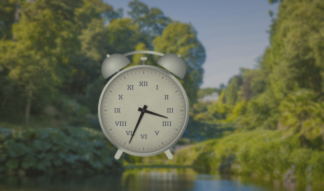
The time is 3h34
